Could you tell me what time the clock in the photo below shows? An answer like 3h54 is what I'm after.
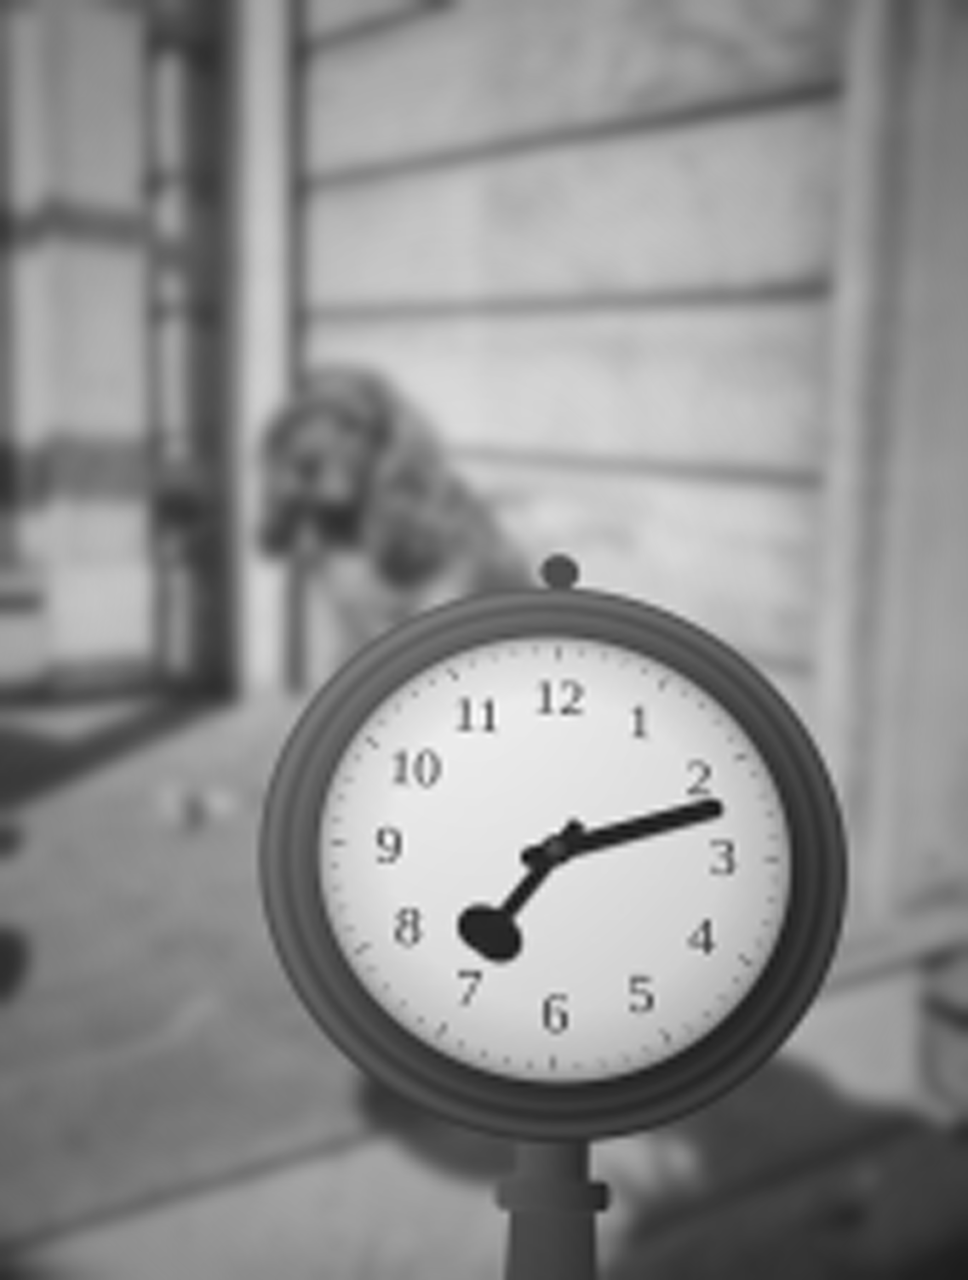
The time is 7h12
